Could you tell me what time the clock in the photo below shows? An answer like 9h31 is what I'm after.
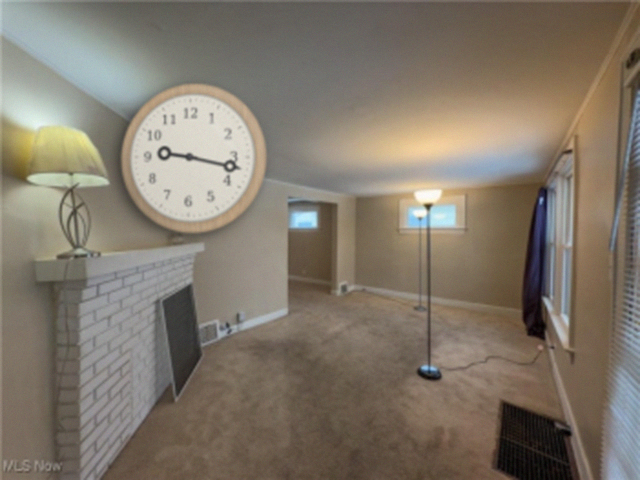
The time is 9h17
